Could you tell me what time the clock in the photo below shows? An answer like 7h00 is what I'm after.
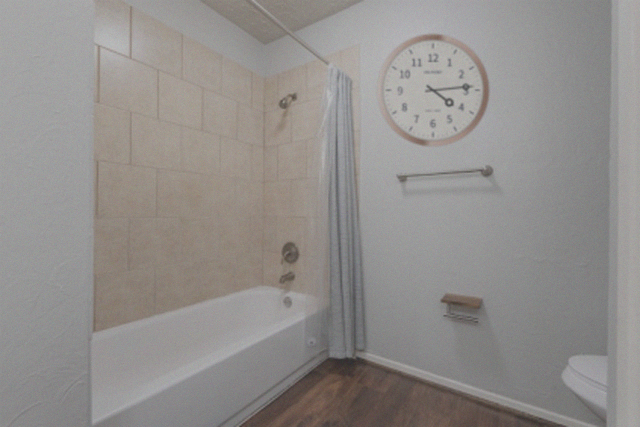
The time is 4h14
